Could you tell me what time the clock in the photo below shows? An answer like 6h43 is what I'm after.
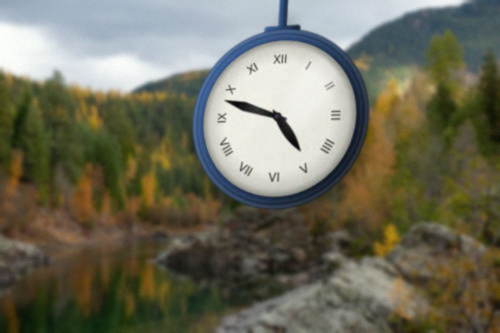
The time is 4h48
